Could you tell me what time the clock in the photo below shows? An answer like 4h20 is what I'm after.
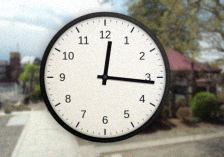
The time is 12h16
